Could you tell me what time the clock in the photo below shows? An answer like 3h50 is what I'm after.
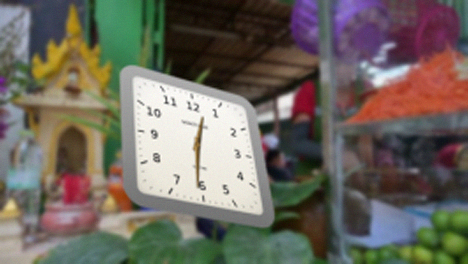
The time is 12h31
